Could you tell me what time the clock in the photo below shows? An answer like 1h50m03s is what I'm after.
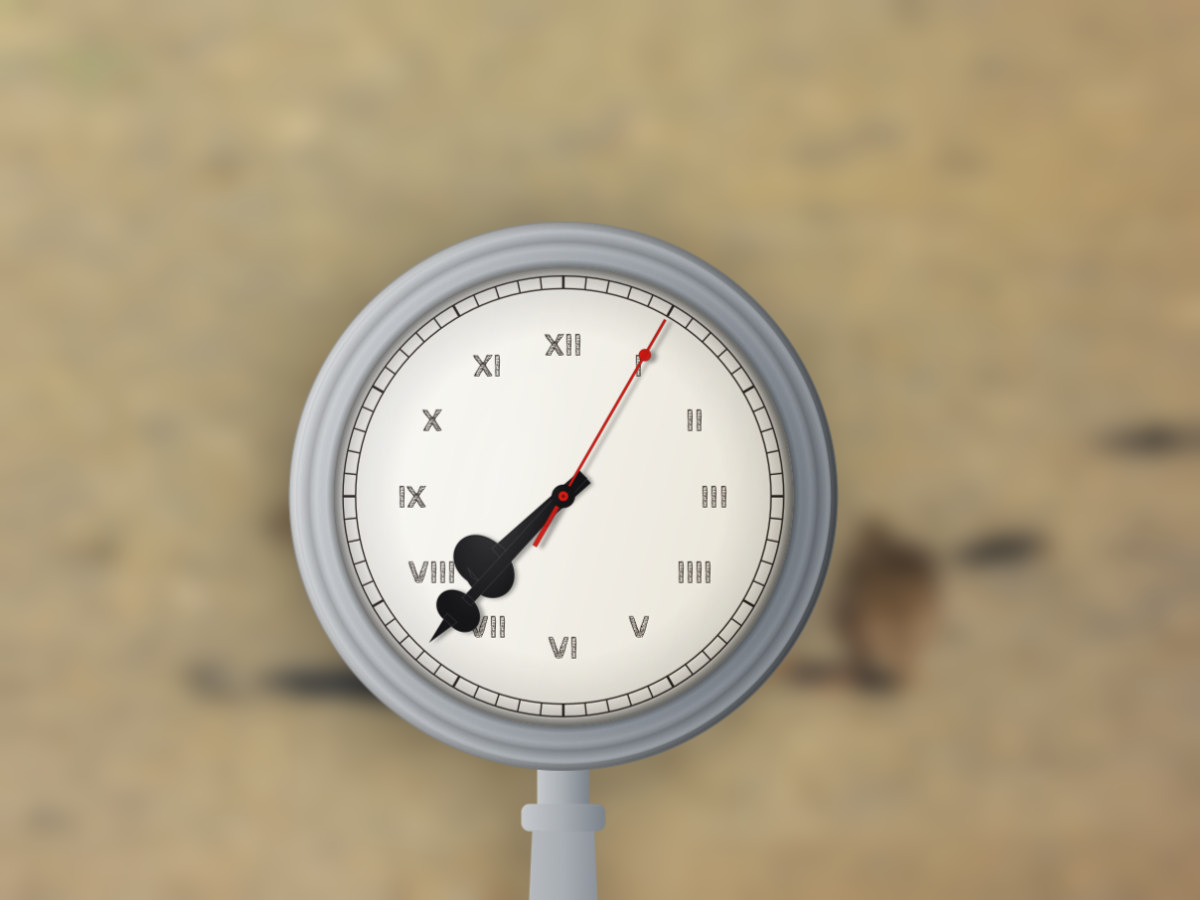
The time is 7h37m05s
